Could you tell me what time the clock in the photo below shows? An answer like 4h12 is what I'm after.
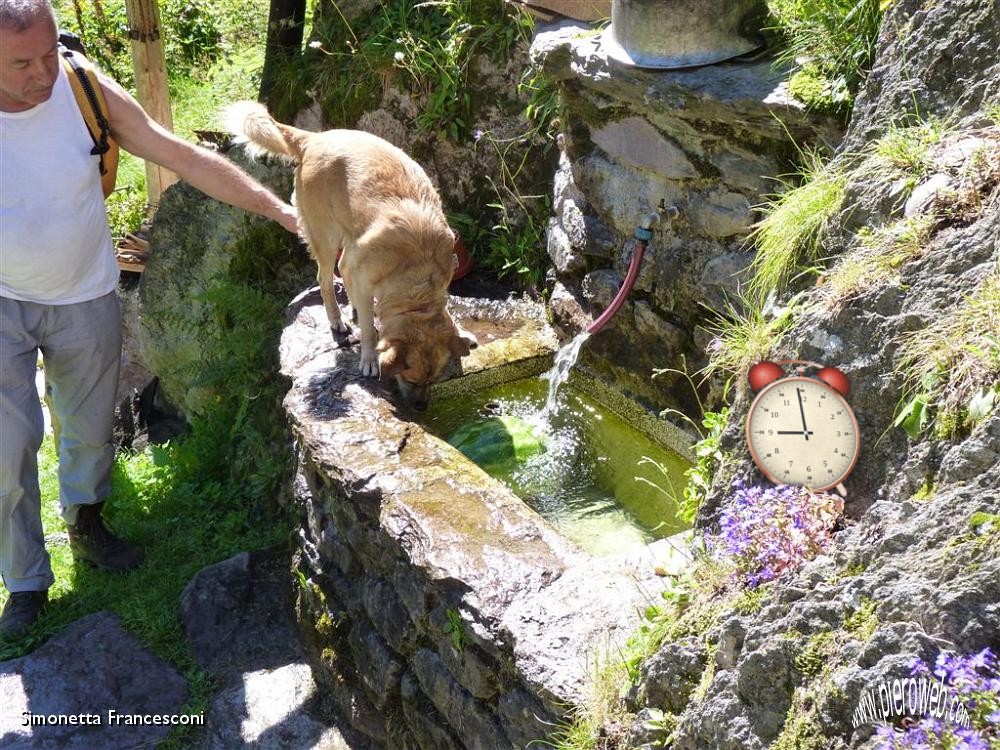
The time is 8h59
